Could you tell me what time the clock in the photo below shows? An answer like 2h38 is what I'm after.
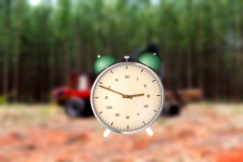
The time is 2h49
